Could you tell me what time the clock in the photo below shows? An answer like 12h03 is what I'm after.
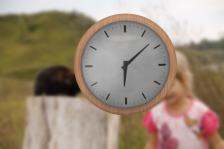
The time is 6h08
